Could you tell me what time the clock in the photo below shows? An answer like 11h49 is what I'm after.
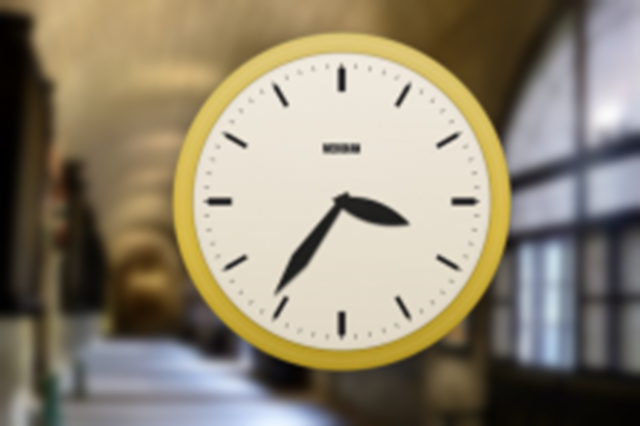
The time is 3h36
